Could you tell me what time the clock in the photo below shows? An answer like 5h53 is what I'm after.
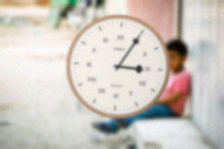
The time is 3h05
